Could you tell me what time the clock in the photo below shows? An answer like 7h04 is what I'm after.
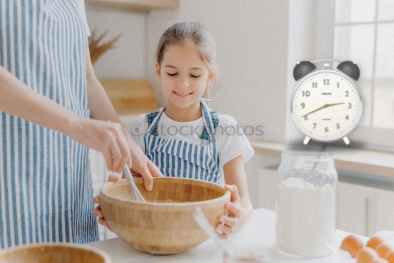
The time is 2h41
